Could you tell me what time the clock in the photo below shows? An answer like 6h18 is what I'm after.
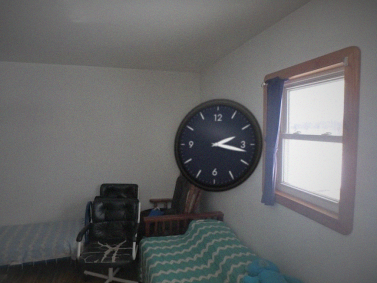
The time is 2h17
